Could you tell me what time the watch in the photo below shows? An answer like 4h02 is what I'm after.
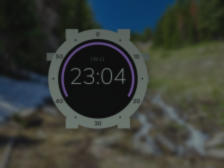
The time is 23h04
